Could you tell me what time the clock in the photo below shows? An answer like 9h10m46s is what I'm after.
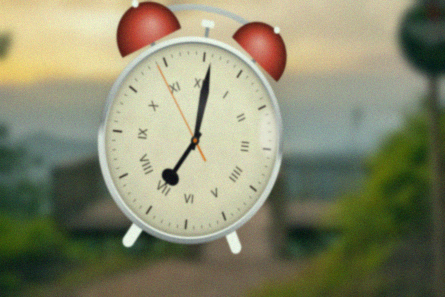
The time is 7h00m54s
